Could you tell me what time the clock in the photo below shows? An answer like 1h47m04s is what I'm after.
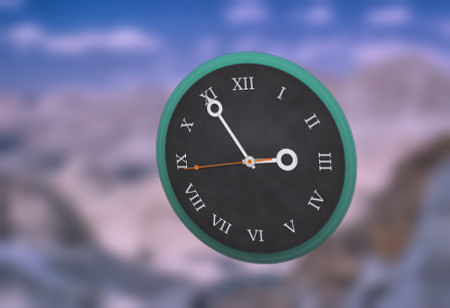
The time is 2h54m44s
